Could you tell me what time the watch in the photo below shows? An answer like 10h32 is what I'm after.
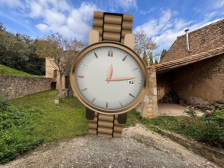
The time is 12h13
